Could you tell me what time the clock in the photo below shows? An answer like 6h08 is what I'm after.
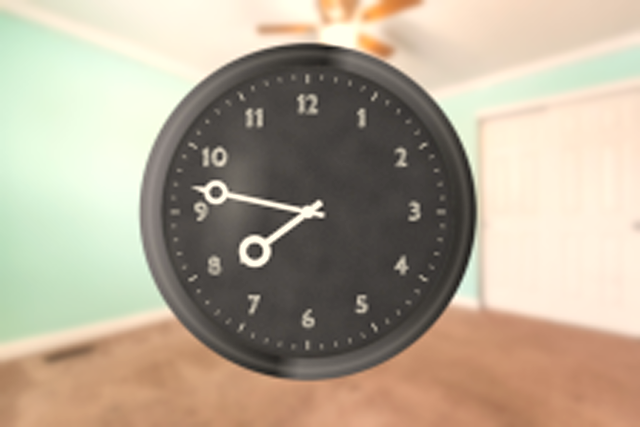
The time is 7h47
